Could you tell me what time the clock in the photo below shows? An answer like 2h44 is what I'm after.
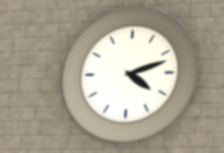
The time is 4h12
